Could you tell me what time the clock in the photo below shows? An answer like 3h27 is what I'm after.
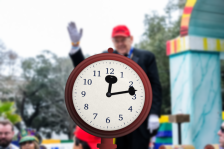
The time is 12h13
